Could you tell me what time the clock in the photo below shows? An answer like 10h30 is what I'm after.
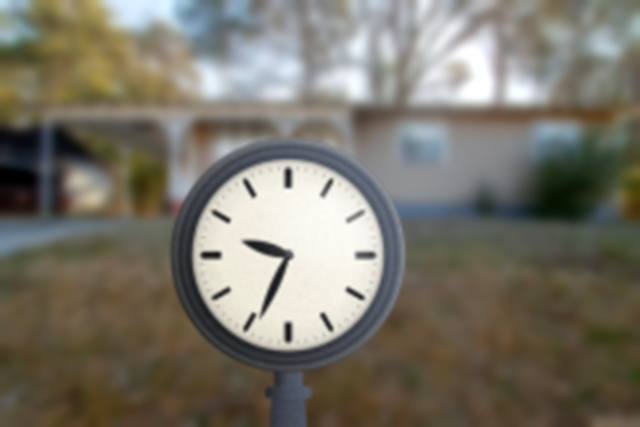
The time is 9h34
